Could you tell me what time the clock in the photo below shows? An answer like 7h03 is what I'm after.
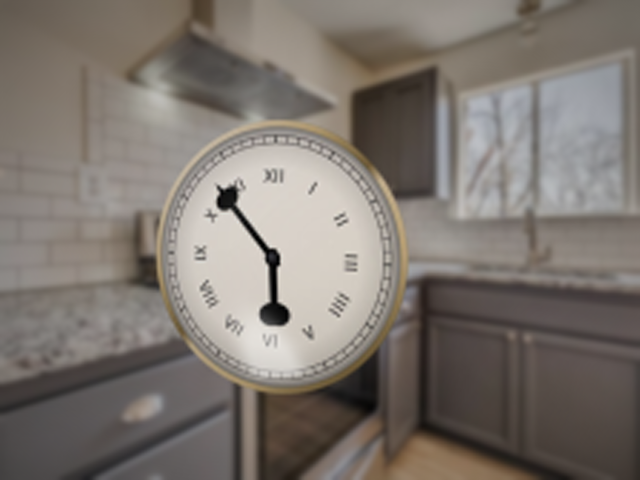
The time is 5h53
